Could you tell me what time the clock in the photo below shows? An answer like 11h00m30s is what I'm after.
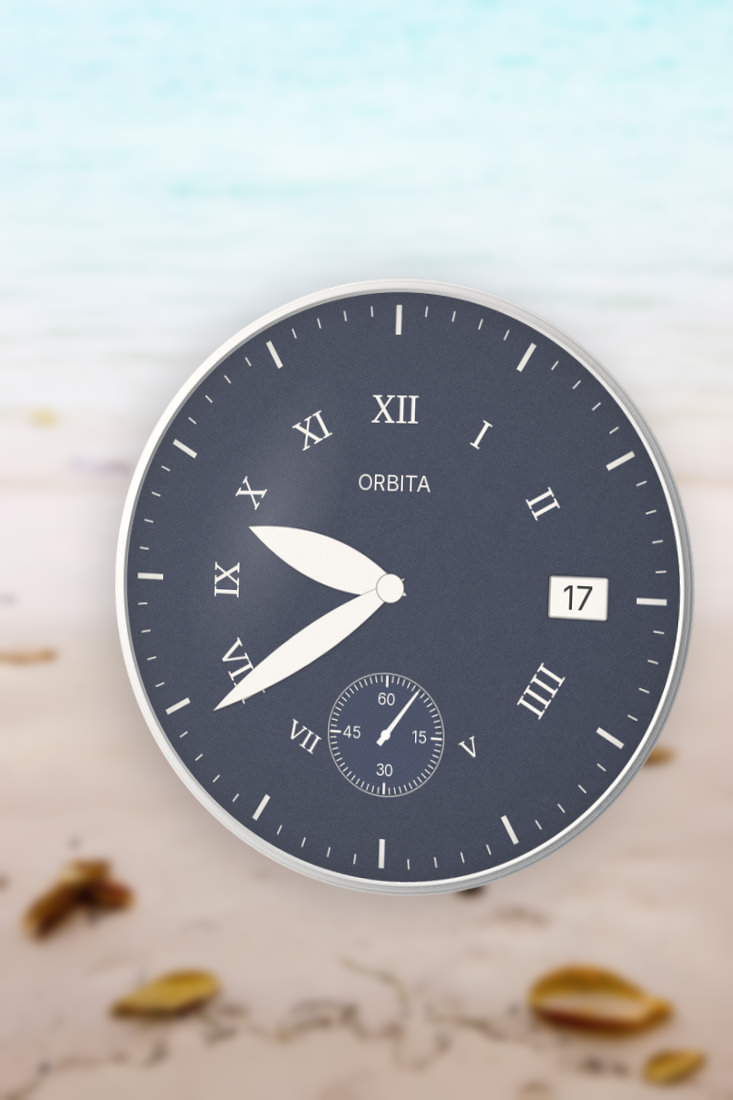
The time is 9h39m06s
